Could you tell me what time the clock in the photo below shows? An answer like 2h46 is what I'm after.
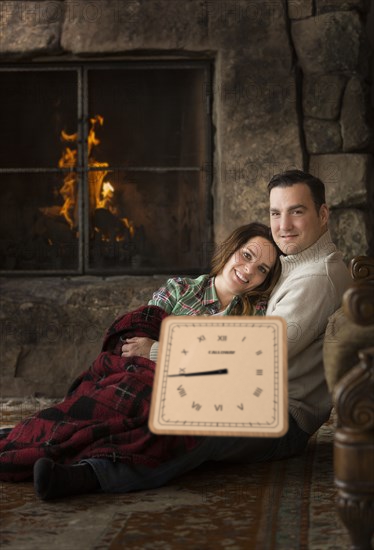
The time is 8h44
